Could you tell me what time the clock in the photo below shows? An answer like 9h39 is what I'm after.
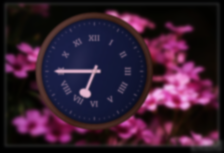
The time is 6h45
